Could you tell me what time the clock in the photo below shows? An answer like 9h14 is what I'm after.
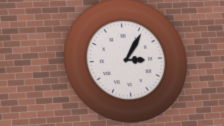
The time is 3h06
